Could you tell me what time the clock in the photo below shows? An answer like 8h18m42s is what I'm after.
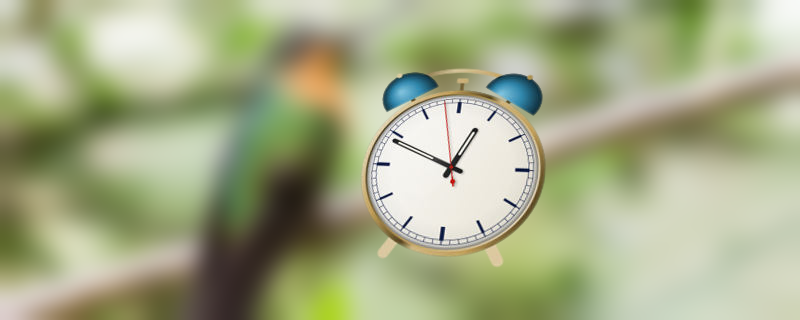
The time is 12h48m58s
